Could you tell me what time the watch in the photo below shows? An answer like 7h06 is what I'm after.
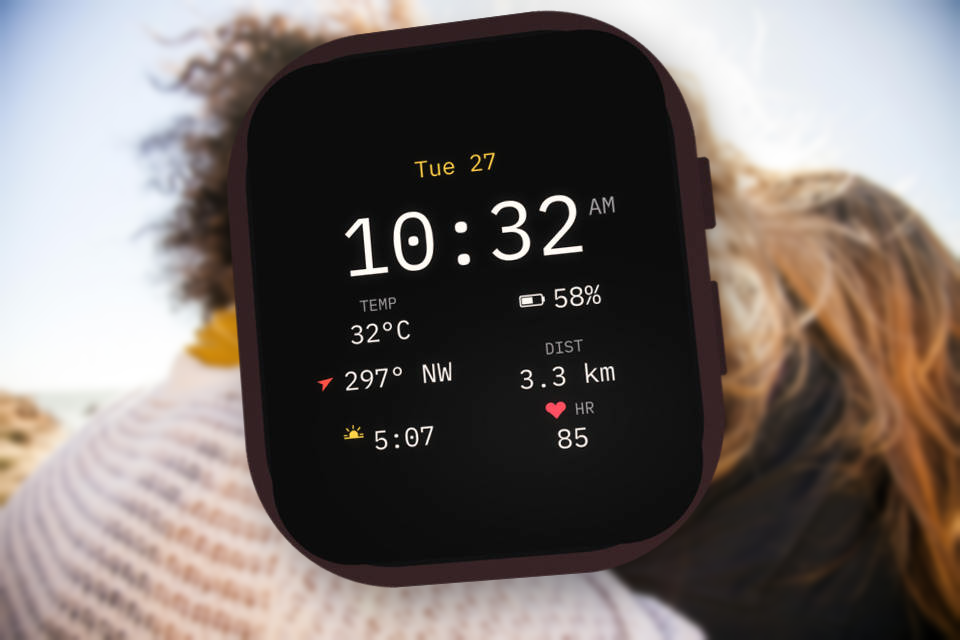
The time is 10h32
